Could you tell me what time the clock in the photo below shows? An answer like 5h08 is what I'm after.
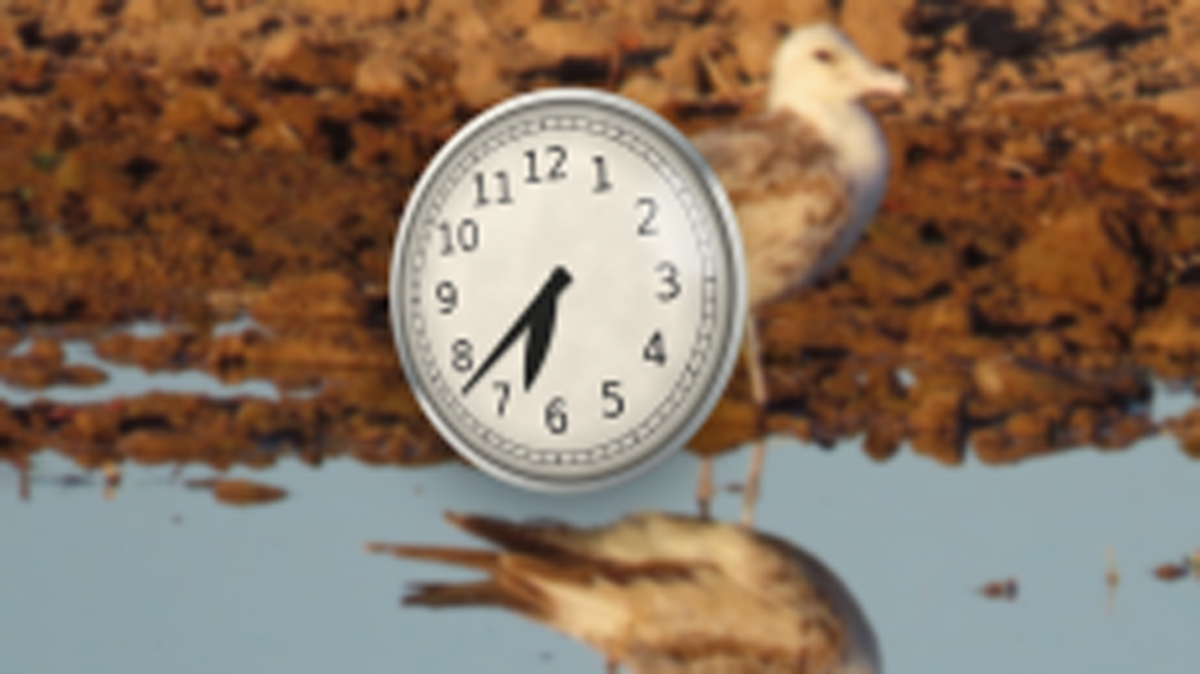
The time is 6h38
